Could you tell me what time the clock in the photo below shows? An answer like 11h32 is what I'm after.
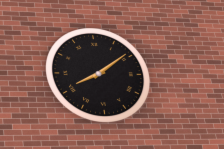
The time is 8h09
